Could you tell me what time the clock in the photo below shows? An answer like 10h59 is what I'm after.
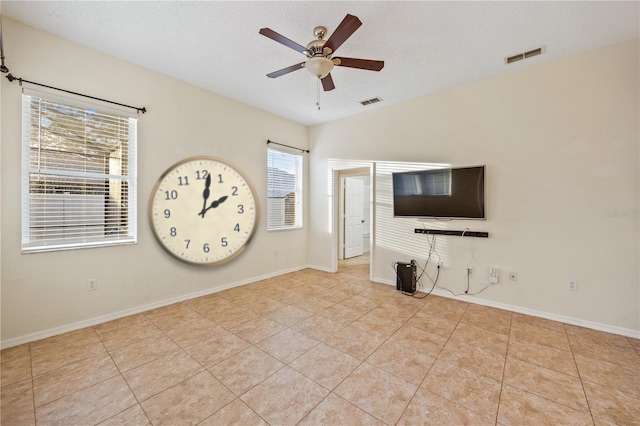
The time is 2h02
